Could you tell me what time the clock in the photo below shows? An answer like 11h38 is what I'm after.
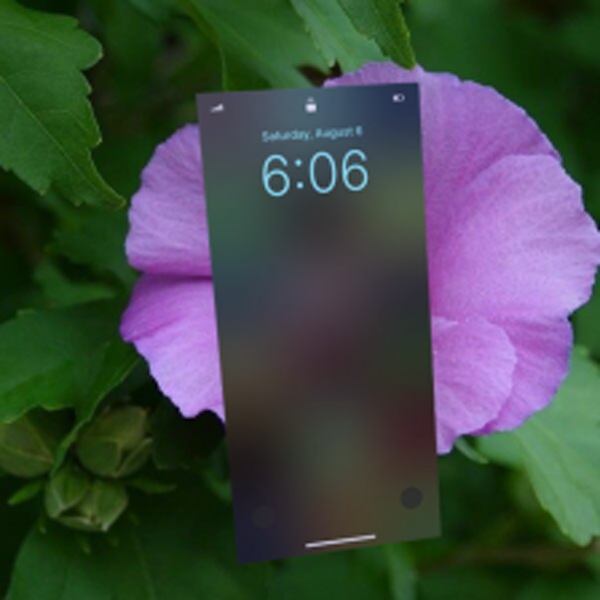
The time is 6h06
